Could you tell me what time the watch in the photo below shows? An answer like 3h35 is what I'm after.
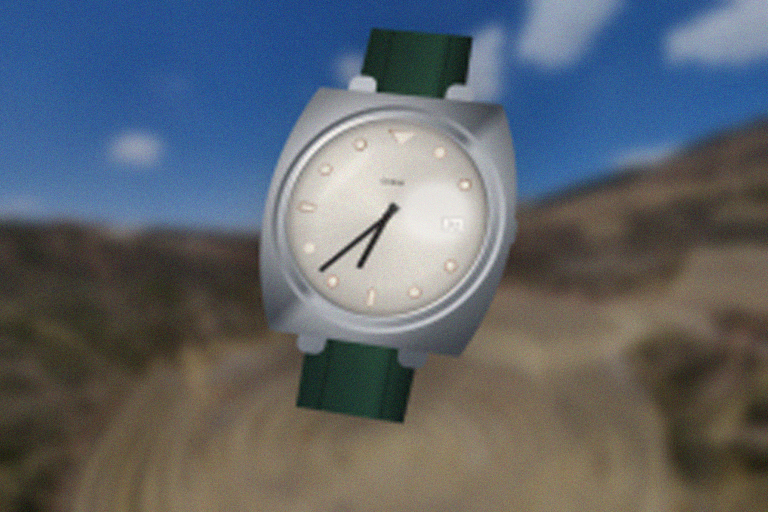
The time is 6h37
